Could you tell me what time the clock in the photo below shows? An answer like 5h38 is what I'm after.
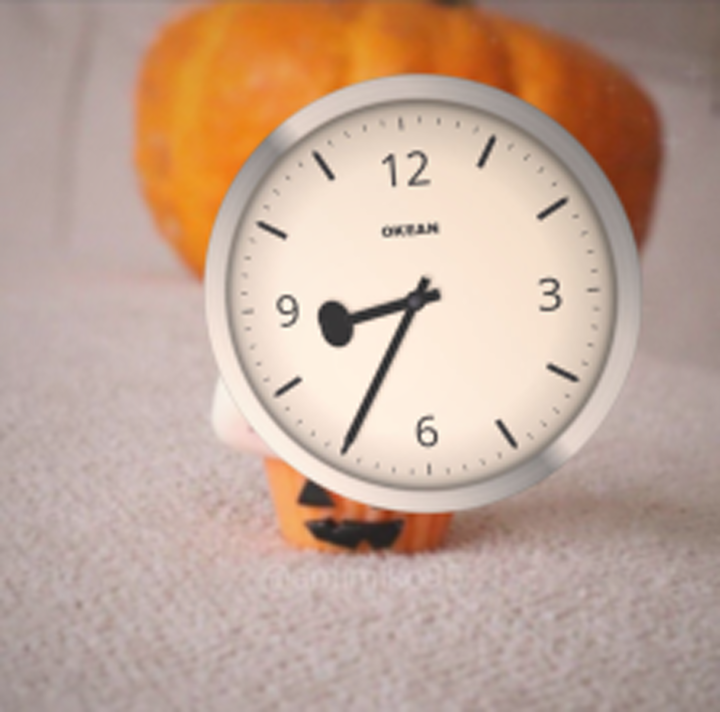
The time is 8h35
